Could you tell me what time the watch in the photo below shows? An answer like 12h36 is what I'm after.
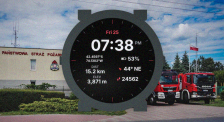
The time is 7h38
